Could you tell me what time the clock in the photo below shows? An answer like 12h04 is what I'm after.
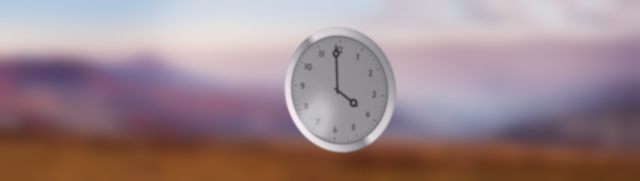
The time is 3h59
